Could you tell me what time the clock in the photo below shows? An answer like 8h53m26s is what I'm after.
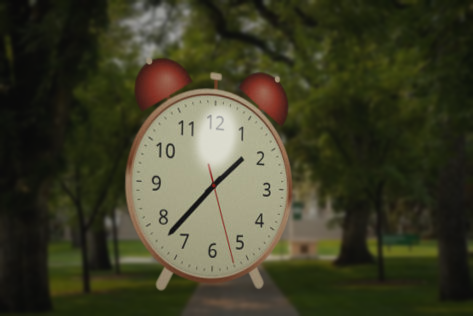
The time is 1h37m27s
